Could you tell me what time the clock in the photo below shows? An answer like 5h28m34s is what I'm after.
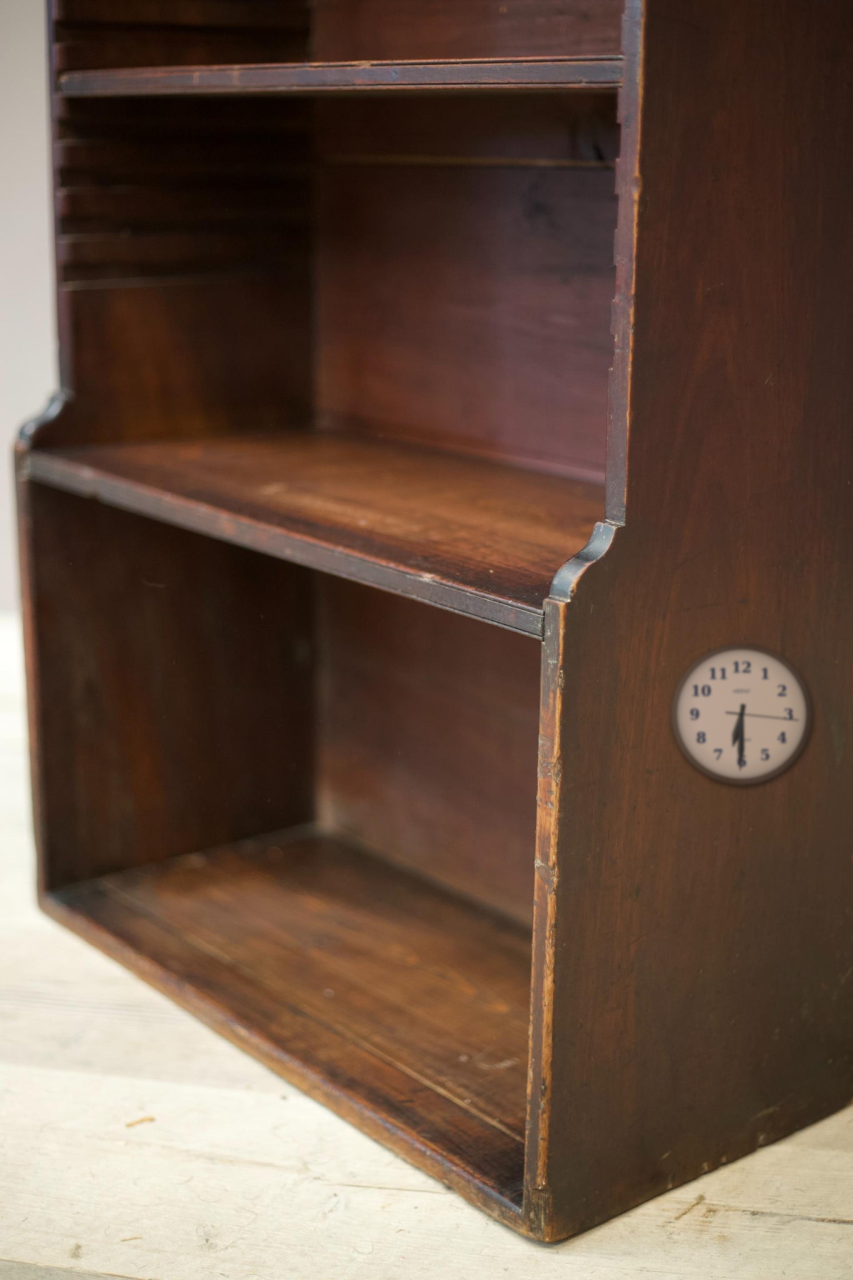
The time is 6h30m16s
